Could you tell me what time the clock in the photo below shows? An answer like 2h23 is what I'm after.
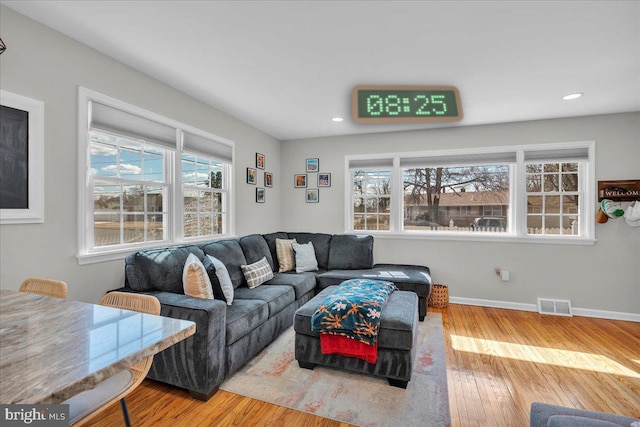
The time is 8h25
